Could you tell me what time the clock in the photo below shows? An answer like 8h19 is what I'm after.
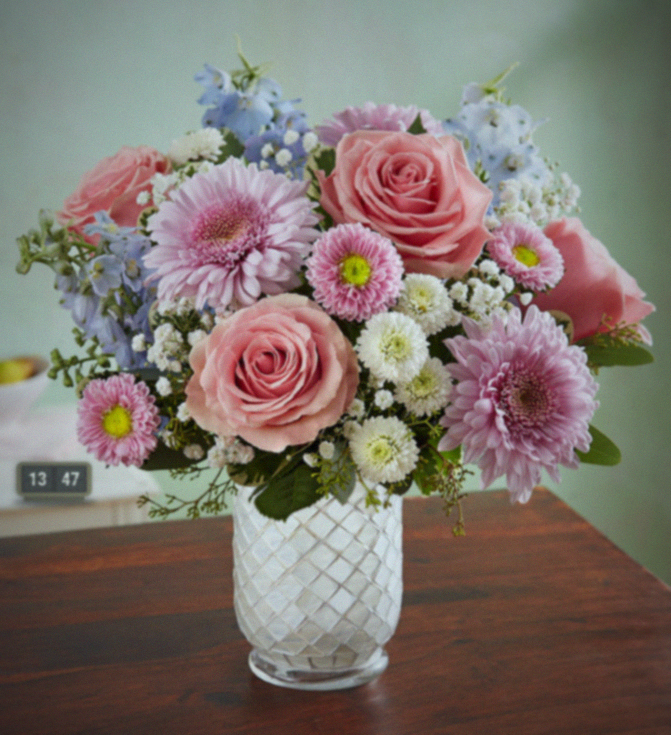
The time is 13h47
